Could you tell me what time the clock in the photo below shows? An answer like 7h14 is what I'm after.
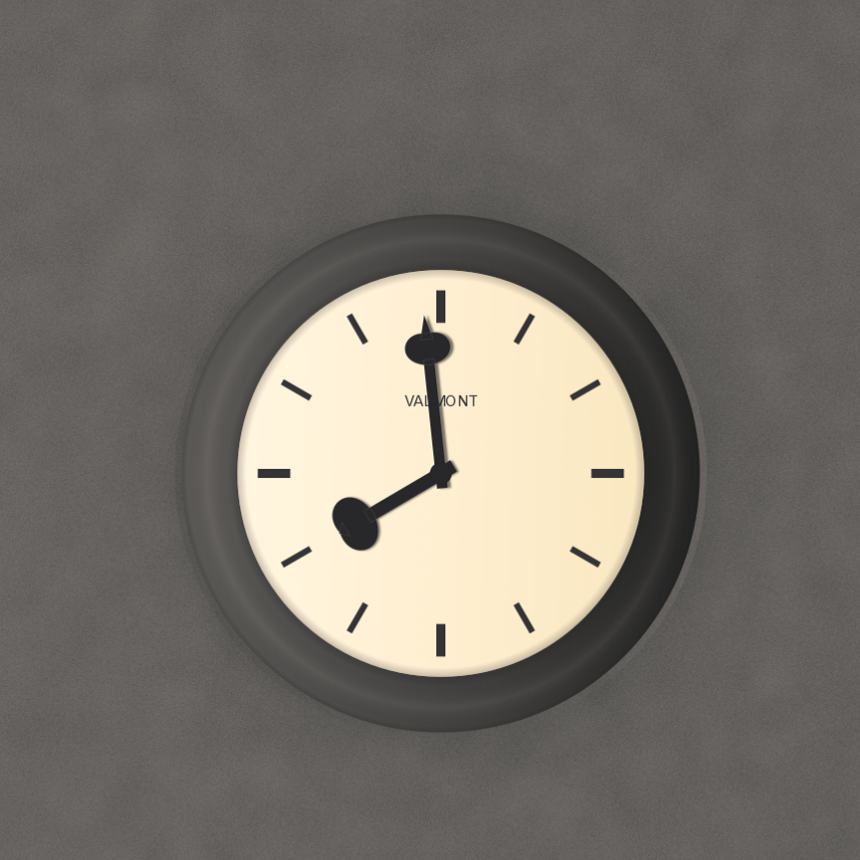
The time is 7h59
